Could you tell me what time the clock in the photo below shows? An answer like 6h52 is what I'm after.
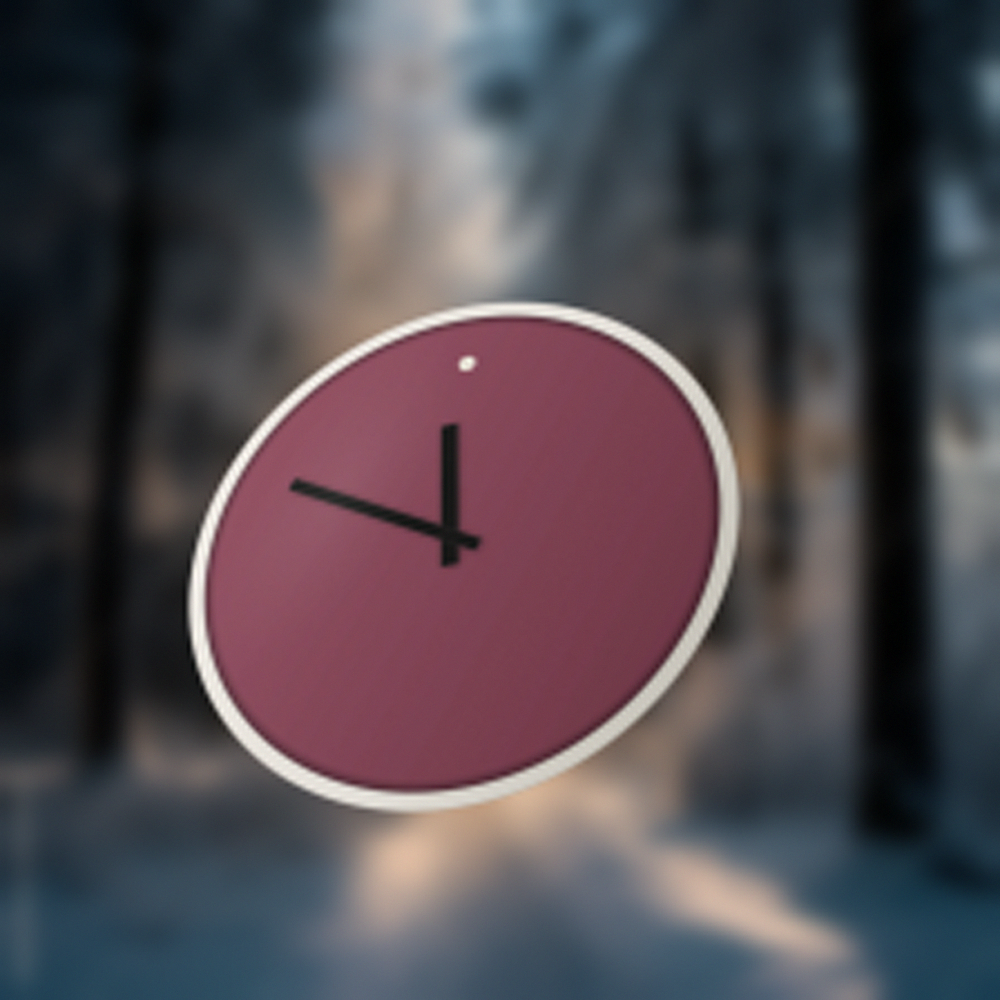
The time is 11h49
